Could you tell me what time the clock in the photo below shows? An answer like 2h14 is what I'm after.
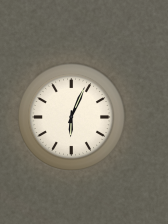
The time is 6h04
